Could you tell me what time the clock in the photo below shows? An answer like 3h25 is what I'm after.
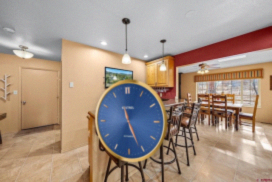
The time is 11h26
